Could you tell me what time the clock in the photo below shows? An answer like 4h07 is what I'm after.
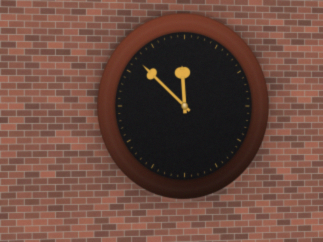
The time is 11h52
